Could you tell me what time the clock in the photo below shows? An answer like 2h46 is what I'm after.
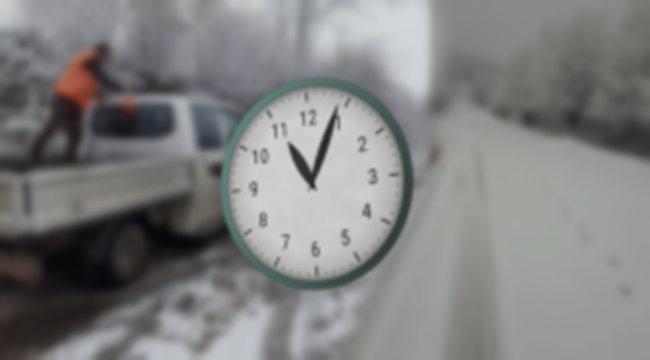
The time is 11h04
